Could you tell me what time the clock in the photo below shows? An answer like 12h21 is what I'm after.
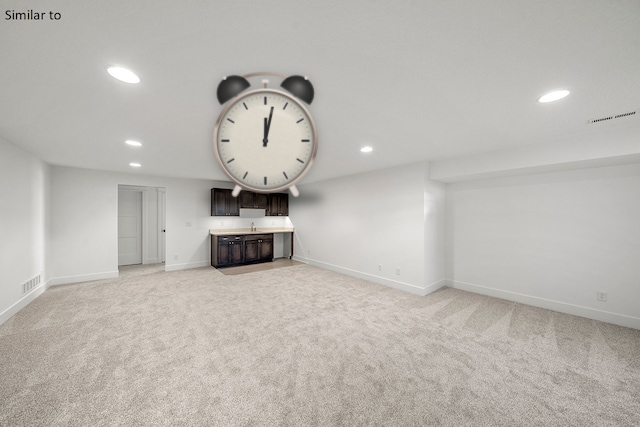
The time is 12h02
